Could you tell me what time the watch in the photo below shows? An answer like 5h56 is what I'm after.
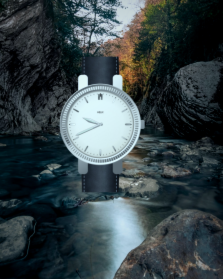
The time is 9h41
